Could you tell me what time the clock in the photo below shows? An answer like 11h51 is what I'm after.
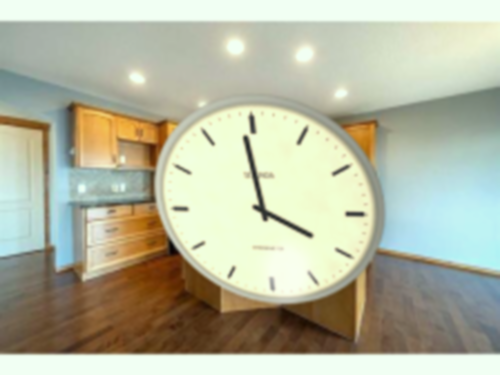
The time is 3h59
